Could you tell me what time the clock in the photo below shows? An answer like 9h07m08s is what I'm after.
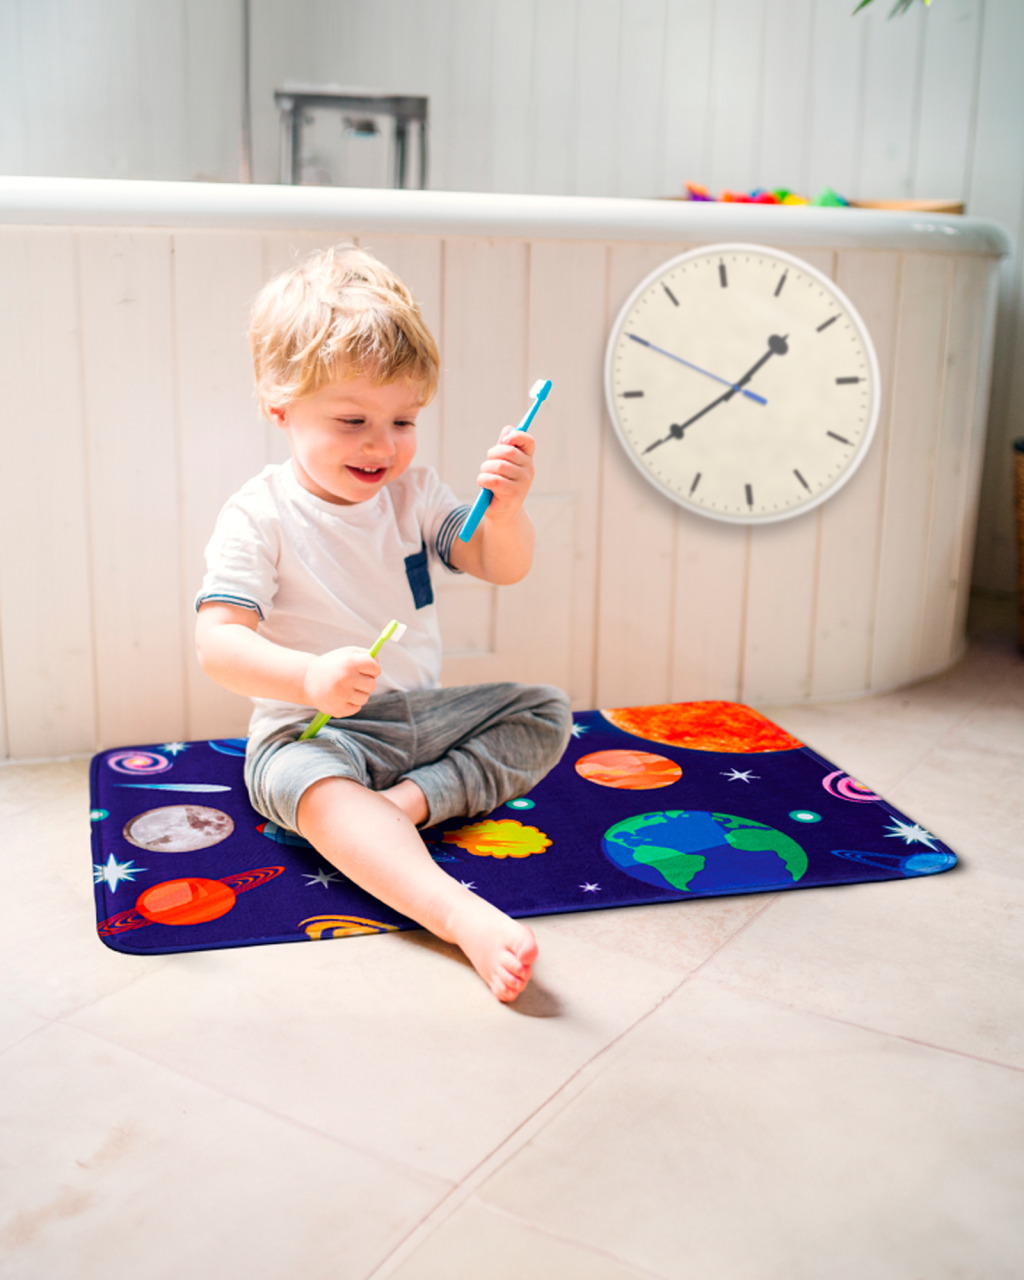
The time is 1h39m50s
